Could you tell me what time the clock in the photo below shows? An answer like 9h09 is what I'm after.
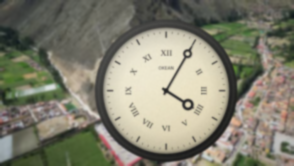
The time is 4h05
